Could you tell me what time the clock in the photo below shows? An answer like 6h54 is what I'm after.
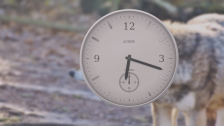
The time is 6h18
